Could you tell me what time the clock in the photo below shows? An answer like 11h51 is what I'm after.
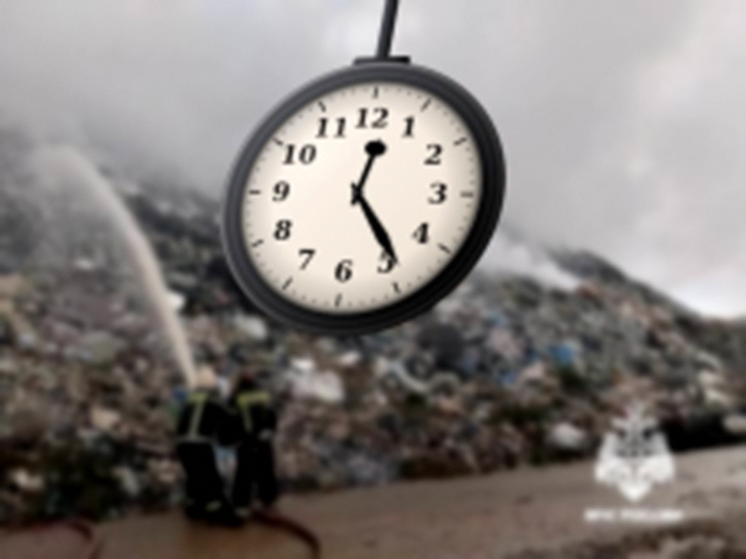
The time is 12h24
